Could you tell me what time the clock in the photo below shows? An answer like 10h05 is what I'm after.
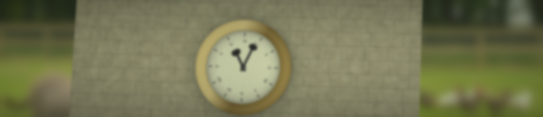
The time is 11h04
